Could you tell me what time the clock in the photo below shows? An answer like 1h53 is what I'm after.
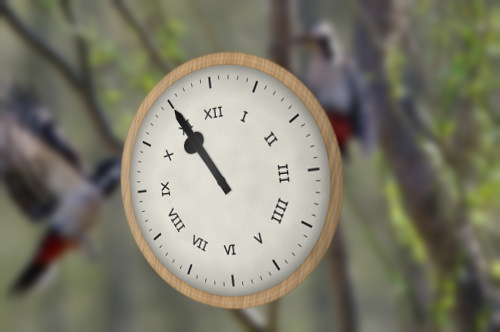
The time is 10h55
